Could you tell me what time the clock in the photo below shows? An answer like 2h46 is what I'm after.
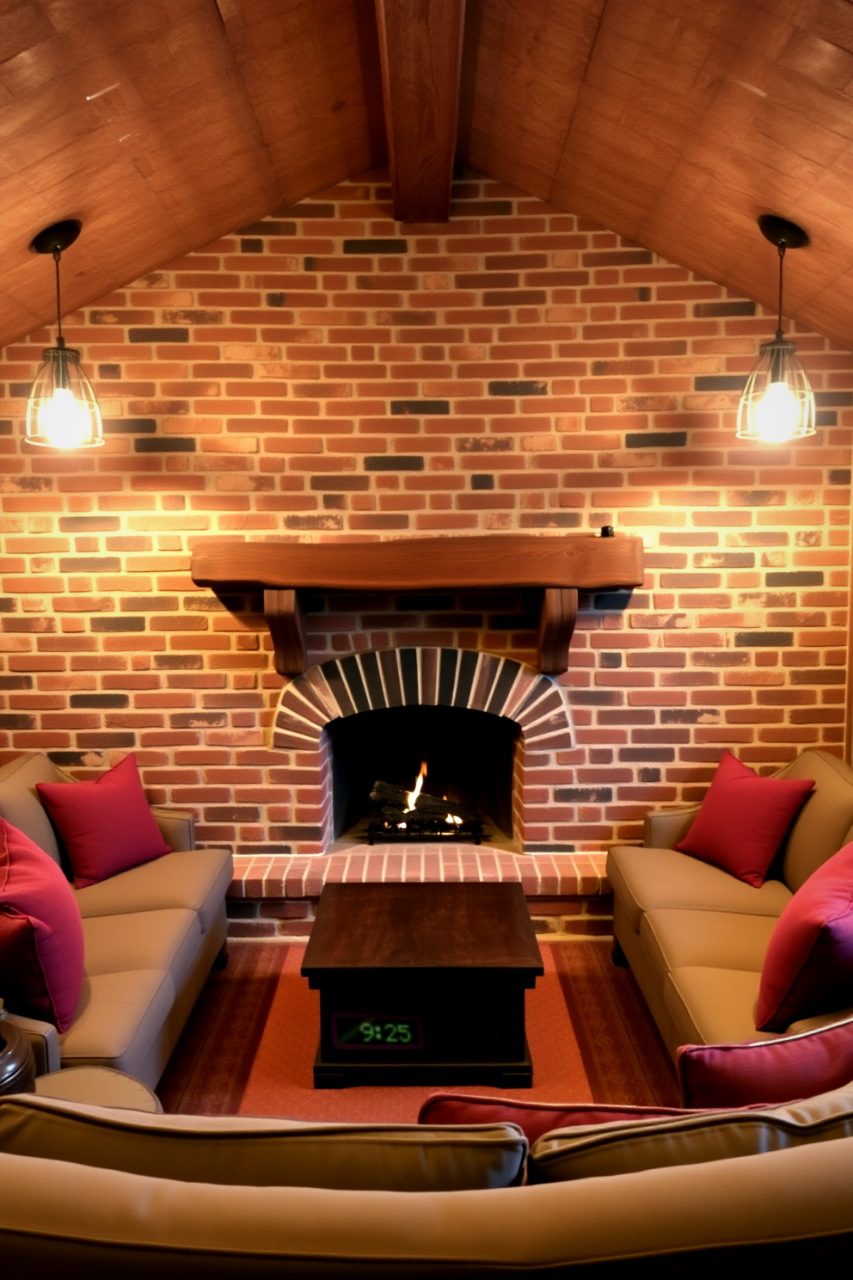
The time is 9h25
